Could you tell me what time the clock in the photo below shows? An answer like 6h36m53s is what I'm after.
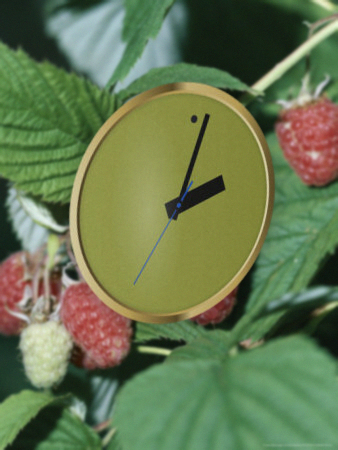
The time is 2h01m34s
